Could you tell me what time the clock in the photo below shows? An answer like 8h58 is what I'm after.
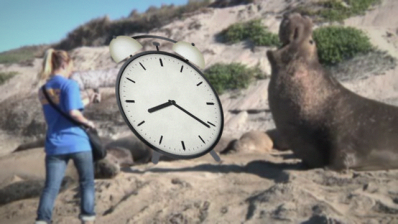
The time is 8h21
